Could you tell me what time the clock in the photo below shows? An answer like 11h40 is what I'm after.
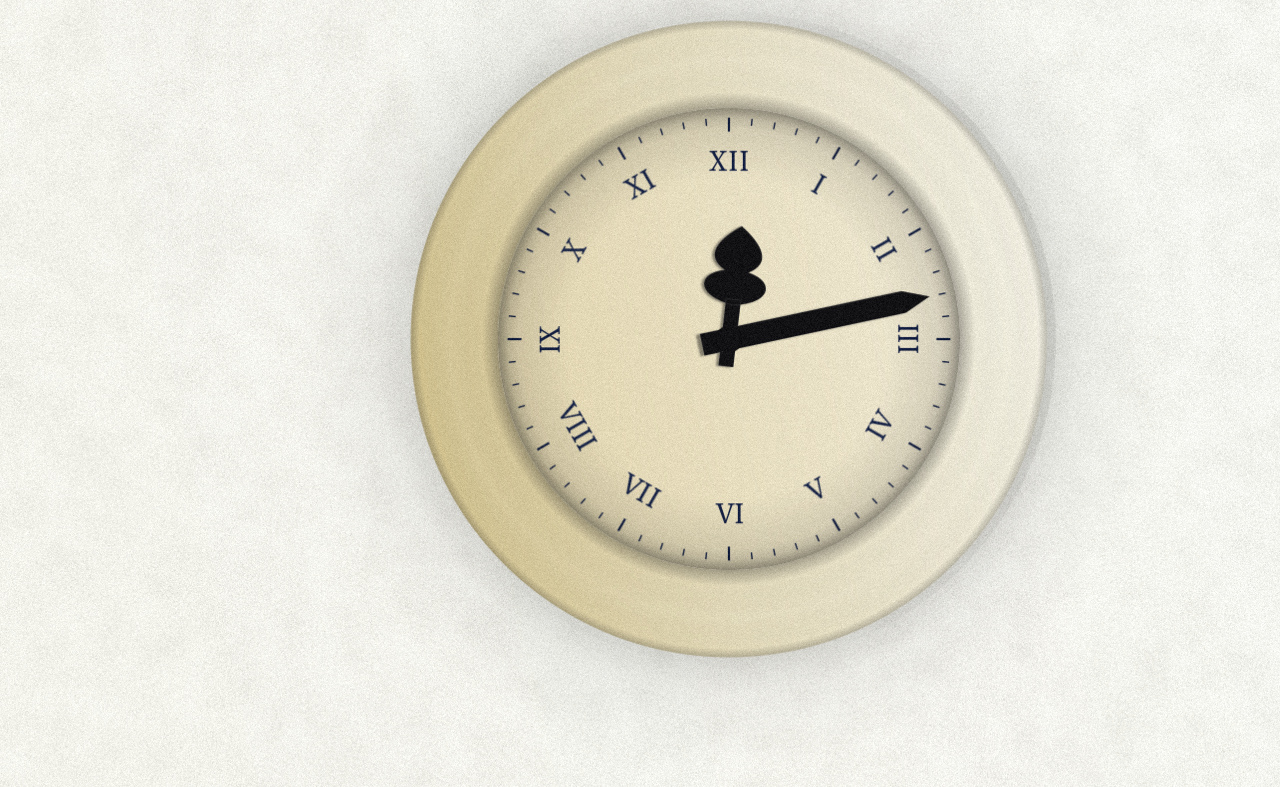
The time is 12h13
